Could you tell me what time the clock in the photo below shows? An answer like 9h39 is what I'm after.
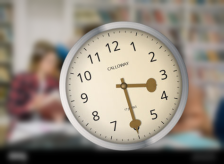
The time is 3h30
